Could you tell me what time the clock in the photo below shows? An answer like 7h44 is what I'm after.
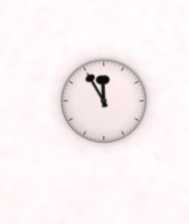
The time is 11h55
